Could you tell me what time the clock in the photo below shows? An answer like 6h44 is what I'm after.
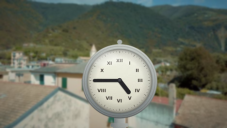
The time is 4h45
